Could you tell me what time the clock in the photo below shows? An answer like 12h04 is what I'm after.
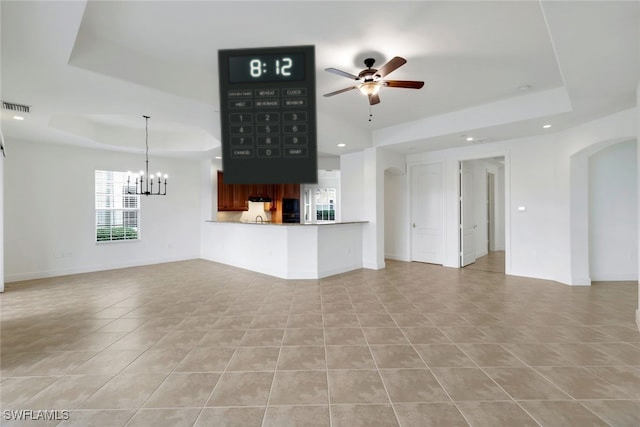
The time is 8h12
